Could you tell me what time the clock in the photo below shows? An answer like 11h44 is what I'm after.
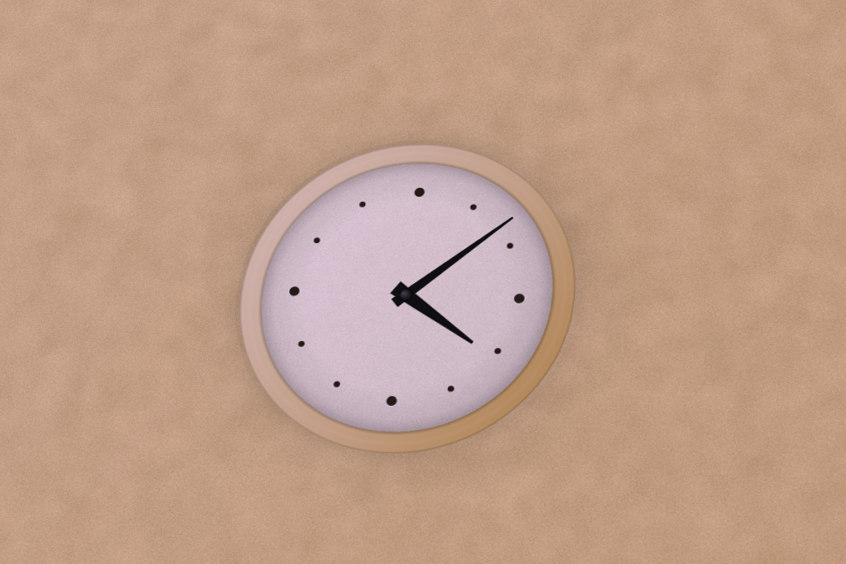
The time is 4h08
